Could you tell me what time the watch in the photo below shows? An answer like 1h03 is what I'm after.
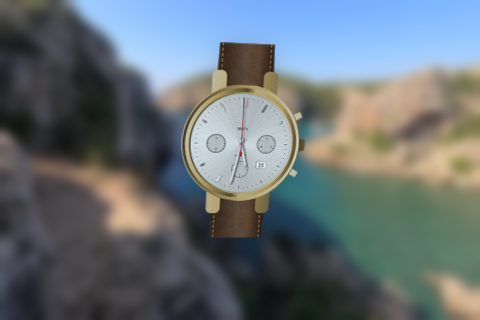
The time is 5h32
